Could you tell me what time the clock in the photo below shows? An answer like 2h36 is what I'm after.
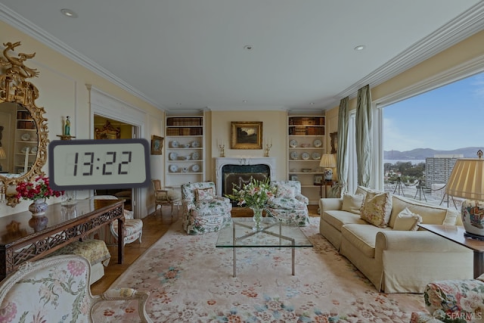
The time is 13h22
